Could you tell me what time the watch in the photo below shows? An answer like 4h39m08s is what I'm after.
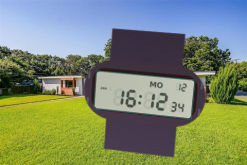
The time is 16h12m34s
